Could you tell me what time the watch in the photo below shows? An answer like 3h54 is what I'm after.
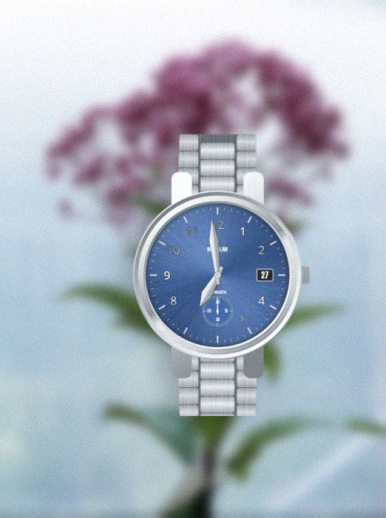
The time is 6h59
